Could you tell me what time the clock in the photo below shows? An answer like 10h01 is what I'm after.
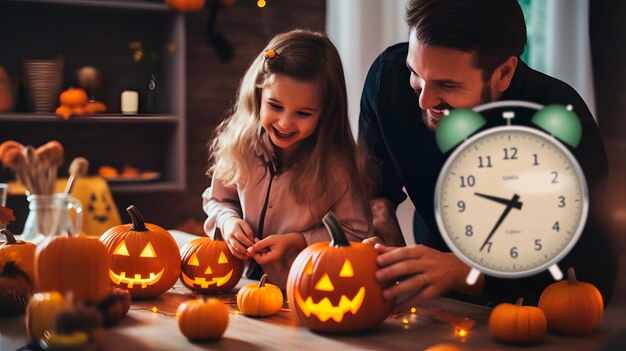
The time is 9h36
